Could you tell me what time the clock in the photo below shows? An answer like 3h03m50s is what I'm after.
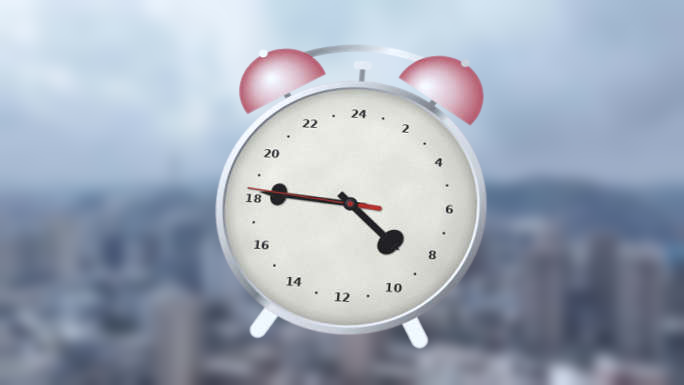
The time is 8h45m46s
